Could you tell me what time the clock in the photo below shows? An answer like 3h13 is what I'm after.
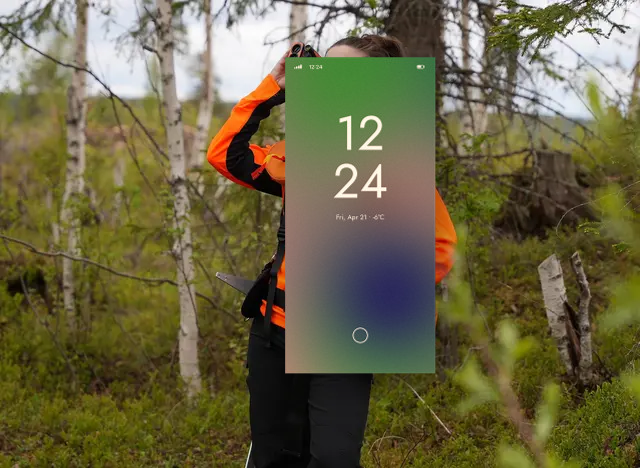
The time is 12h24
